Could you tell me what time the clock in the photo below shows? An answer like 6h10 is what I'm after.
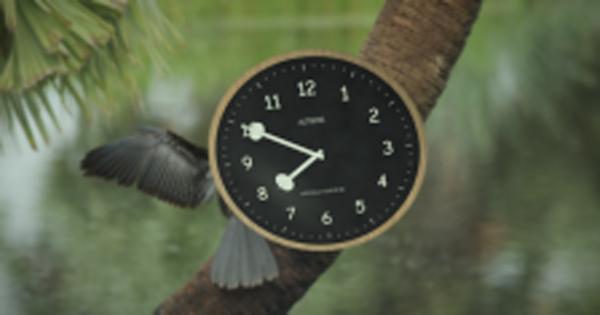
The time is 7h50
